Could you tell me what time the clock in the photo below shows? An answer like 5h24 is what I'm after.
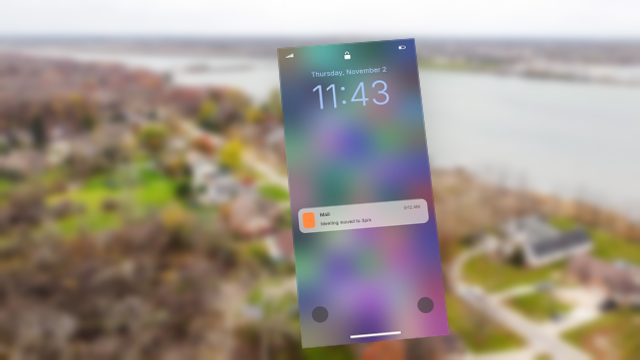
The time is 11h43
